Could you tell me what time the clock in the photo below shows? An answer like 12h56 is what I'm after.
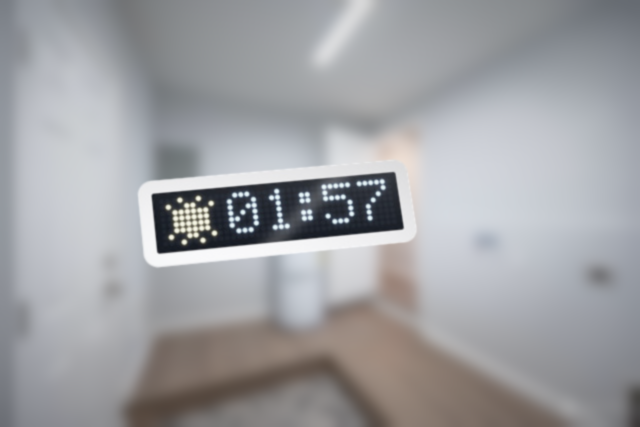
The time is 1h57
